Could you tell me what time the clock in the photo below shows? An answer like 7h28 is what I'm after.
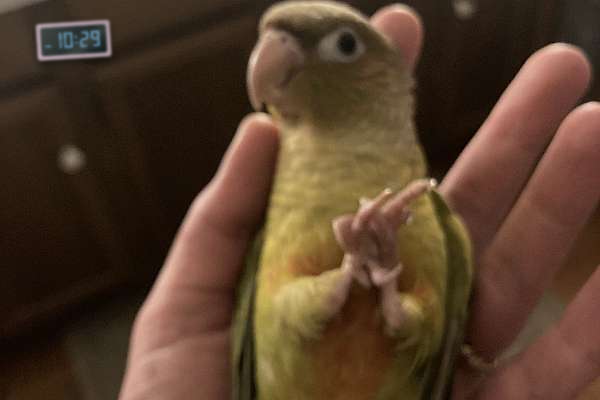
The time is 10h29
